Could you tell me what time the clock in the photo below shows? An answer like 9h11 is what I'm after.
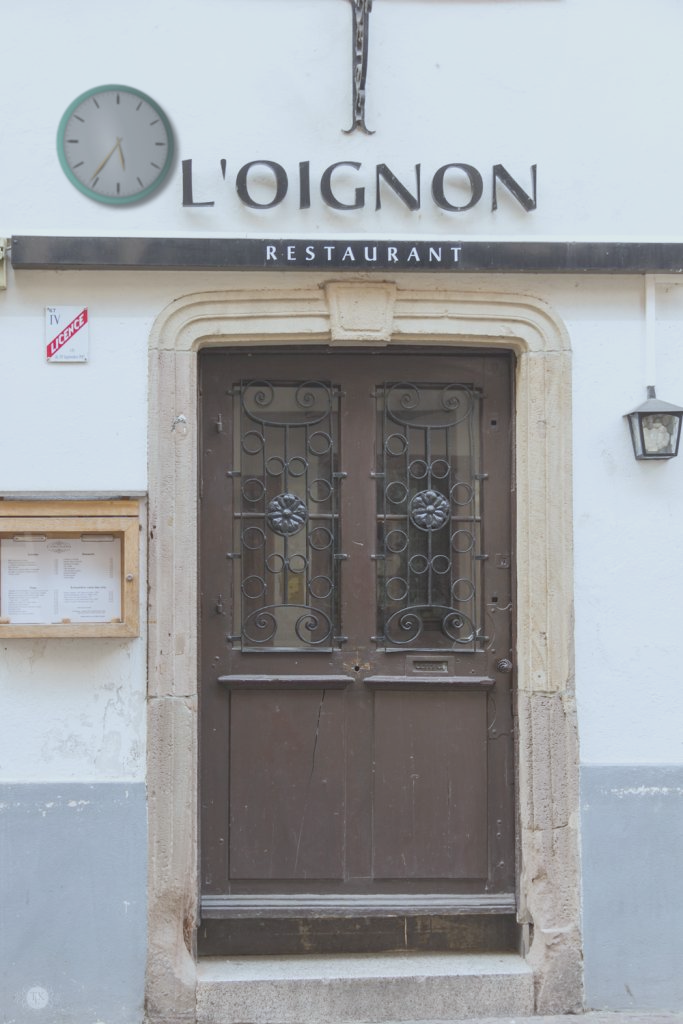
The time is 5h36
